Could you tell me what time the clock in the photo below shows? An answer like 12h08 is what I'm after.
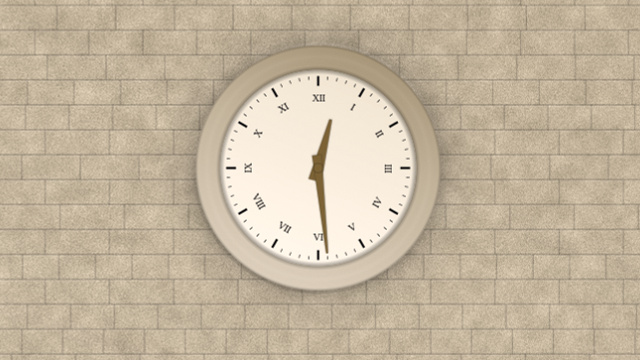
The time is 12h29
